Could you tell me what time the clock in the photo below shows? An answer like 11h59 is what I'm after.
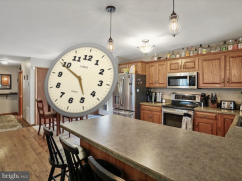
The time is 4h49
